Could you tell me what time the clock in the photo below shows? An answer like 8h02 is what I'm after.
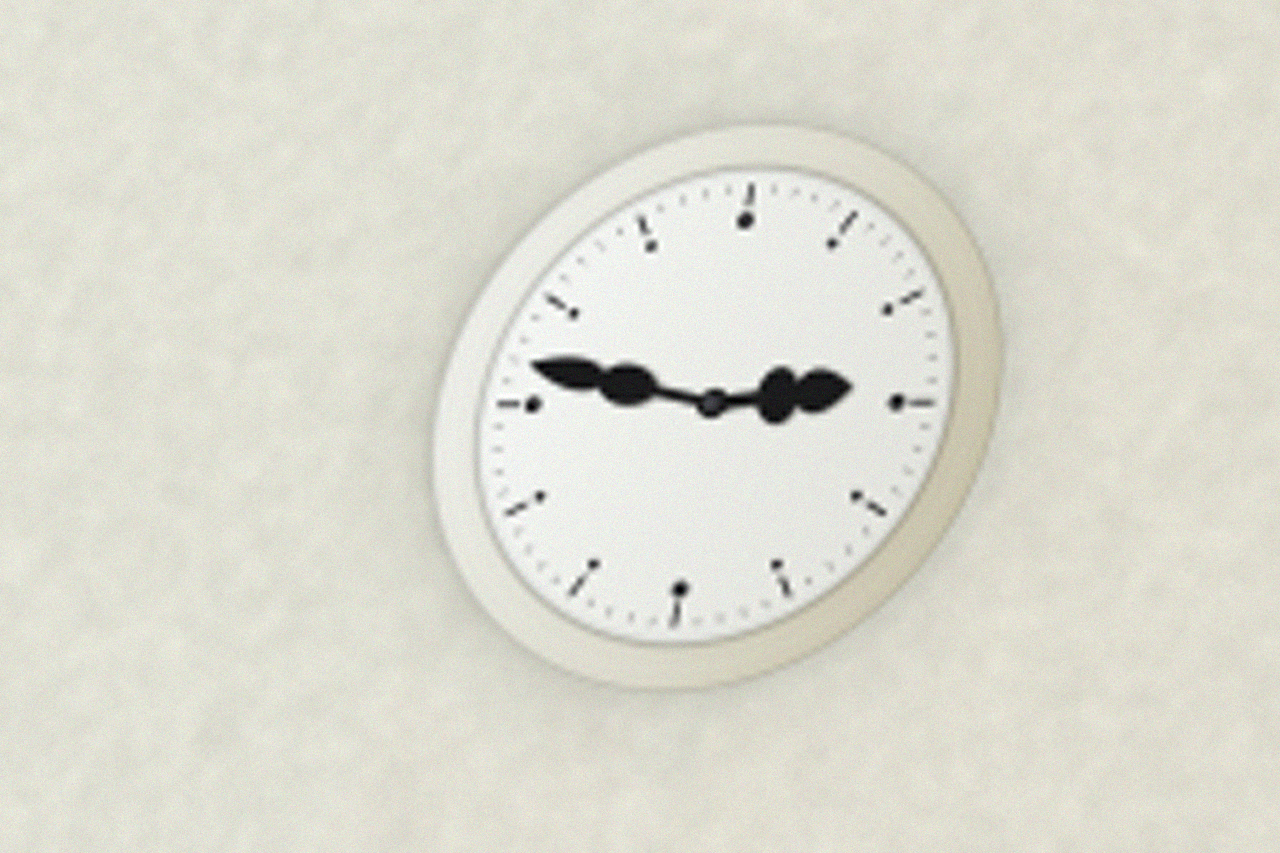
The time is 2h47
